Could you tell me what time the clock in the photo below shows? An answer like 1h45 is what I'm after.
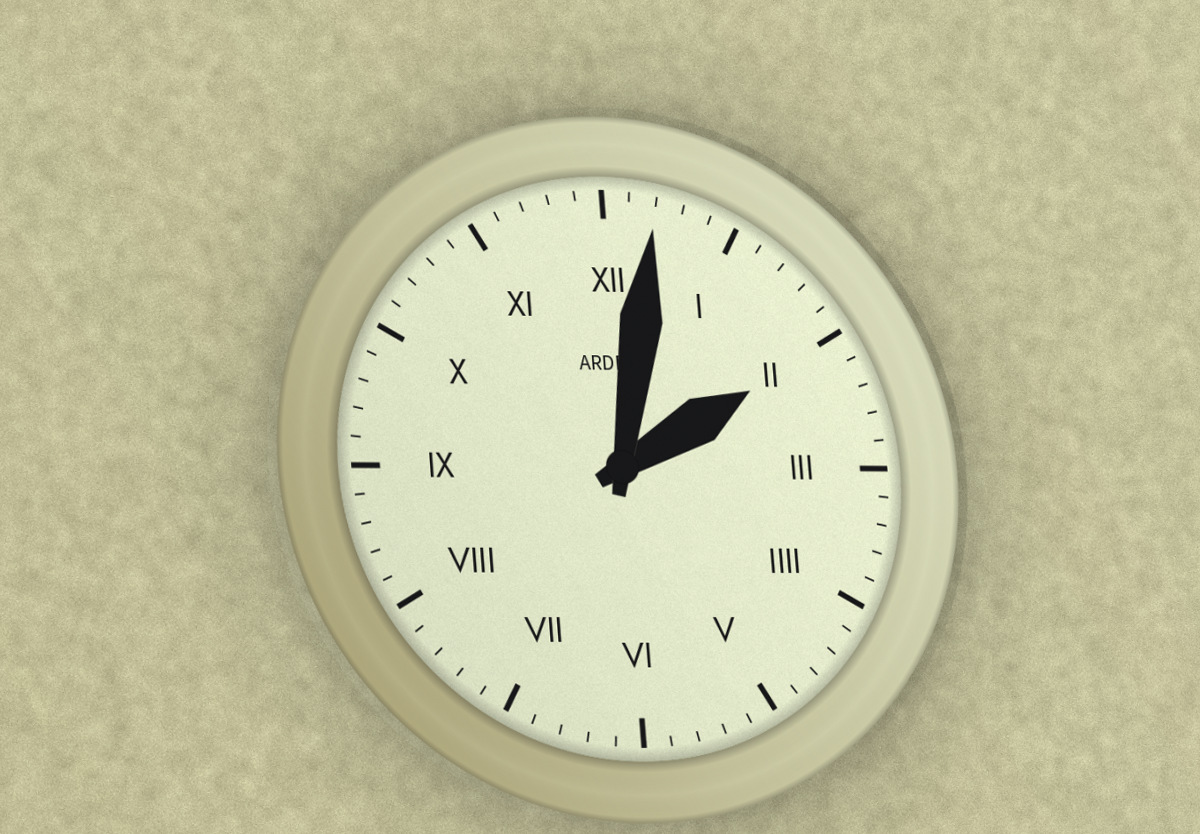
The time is 2h02
